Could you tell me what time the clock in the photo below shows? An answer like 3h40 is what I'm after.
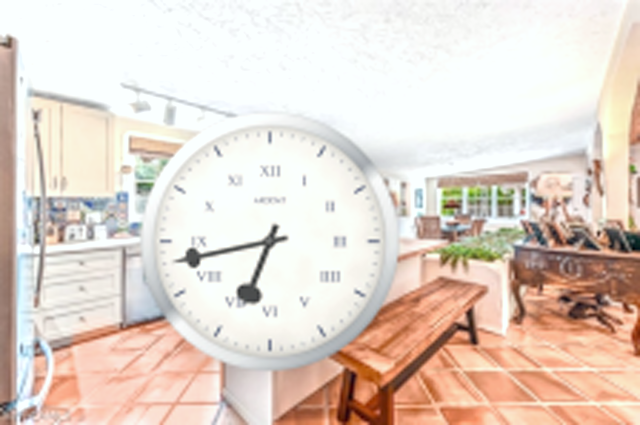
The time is 6h43
